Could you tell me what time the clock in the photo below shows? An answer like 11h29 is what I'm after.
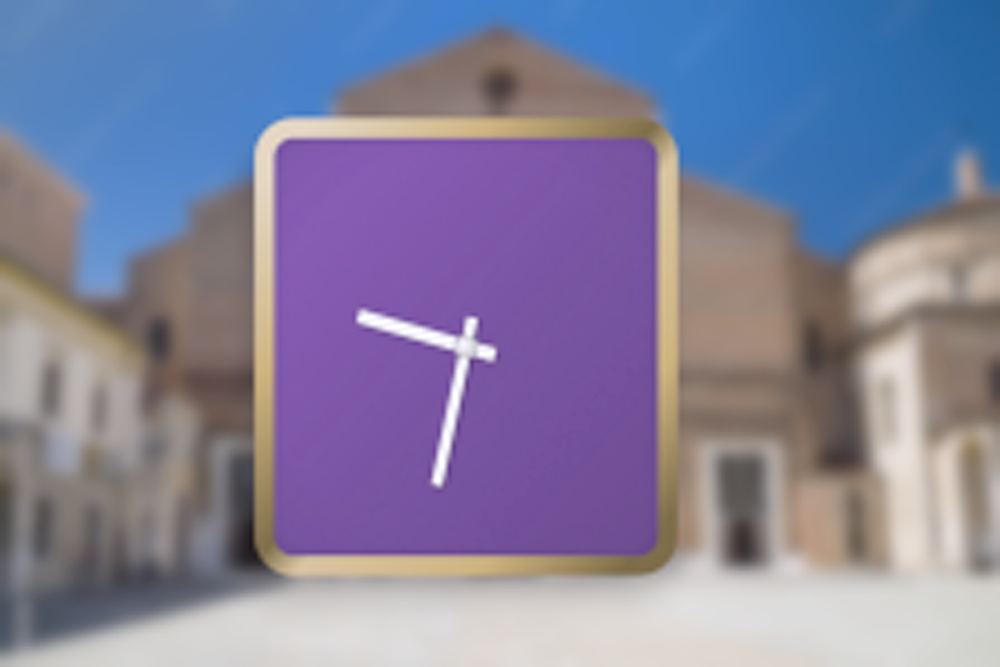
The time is 9h32
